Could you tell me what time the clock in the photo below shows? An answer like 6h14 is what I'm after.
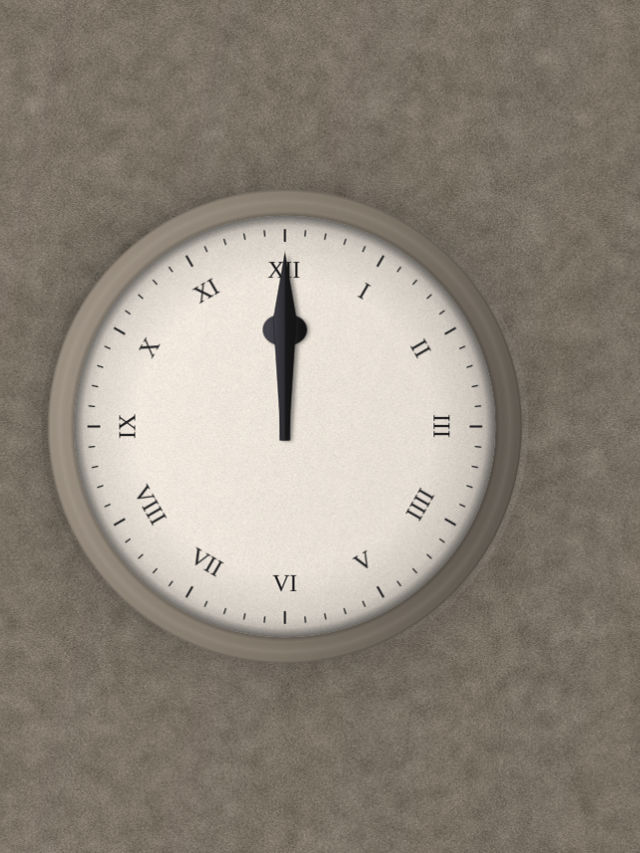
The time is 12h00
